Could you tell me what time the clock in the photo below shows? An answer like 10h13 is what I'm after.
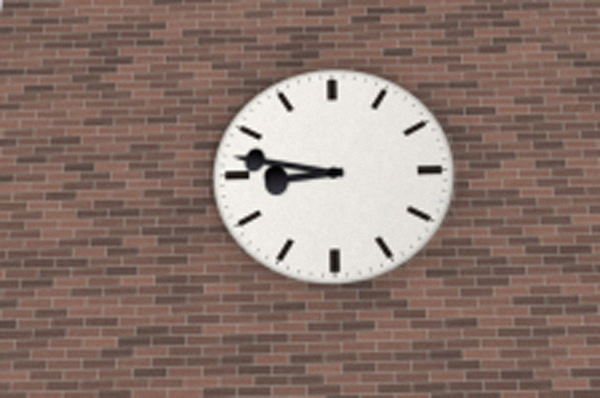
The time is 8h47
